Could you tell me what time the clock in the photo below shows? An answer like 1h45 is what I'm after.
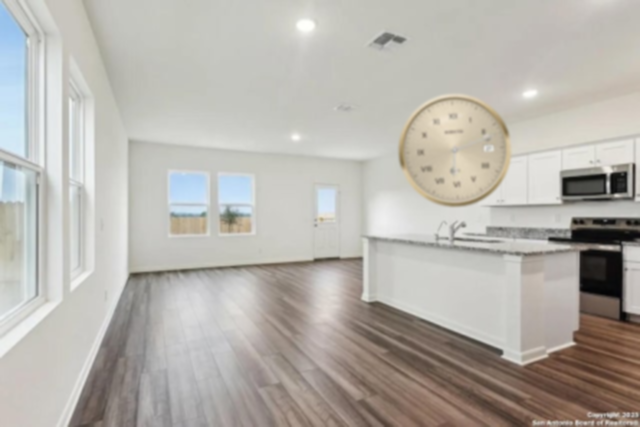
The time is 6h12
